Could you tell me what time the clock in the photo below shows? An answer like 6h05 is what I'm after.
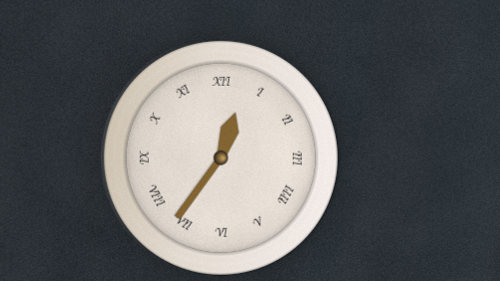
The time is 12h36
